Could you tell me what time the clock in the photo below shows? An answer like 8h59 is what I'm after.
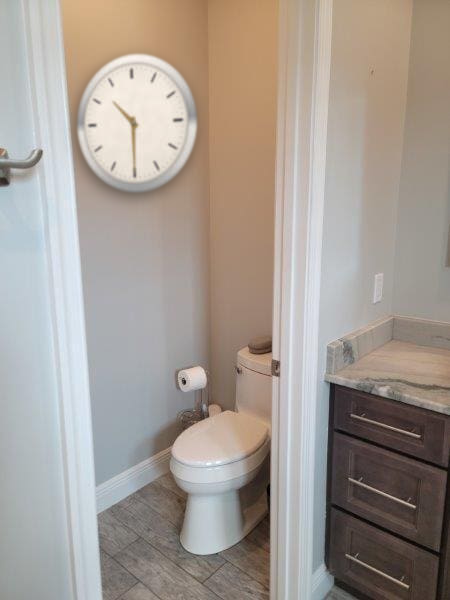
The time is 10h30
